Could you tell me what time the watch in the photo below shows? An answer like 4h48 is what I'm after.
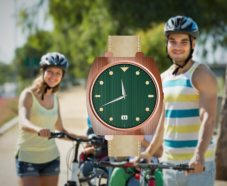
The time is 11h41
